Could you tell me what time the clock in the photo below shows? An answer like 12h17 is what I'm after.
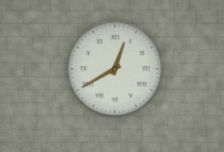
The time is 12h40
